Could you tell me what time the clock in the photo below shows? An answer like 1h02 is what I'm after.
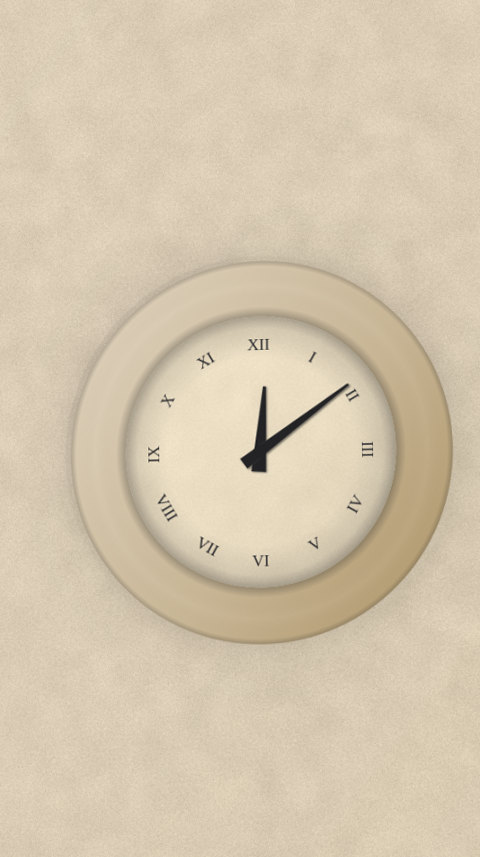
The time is 12h09
